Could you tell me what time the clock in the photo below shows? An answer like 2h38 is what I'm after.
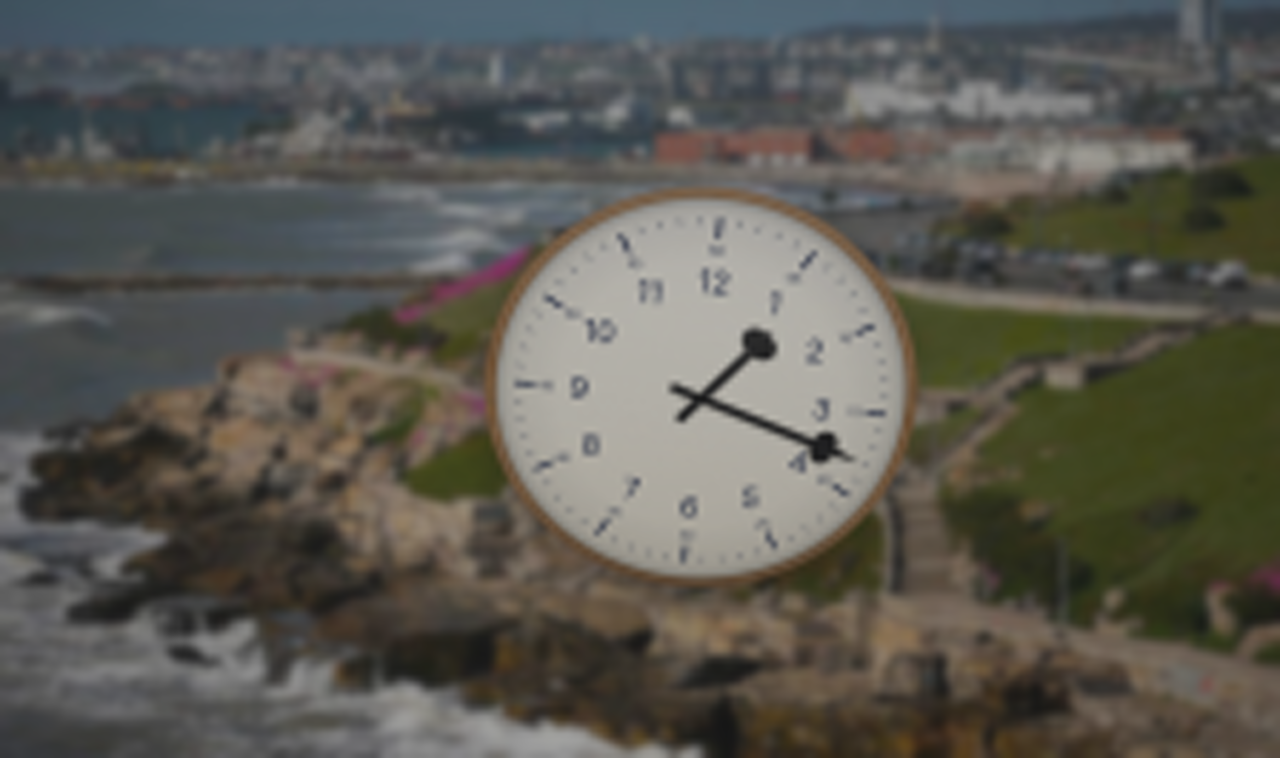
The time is 1h18
